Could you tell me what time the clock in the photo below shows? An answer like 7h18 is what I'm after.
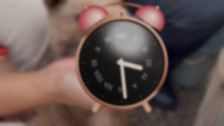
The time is 3h29
